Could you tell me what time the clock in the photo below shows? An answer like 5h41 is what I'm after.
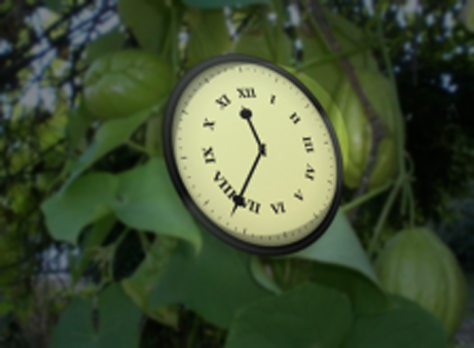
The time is 11h37
